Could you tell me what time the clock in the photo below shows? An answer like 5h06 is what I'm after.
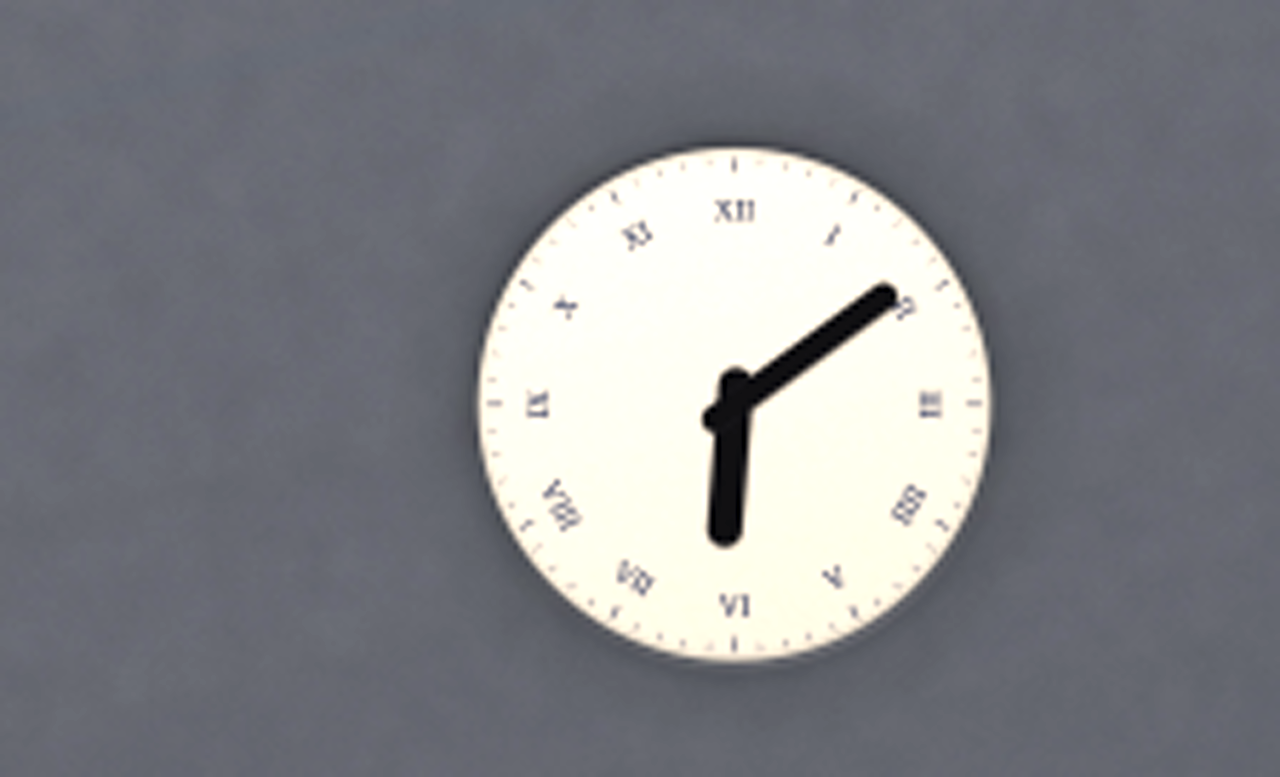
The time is 6h09
